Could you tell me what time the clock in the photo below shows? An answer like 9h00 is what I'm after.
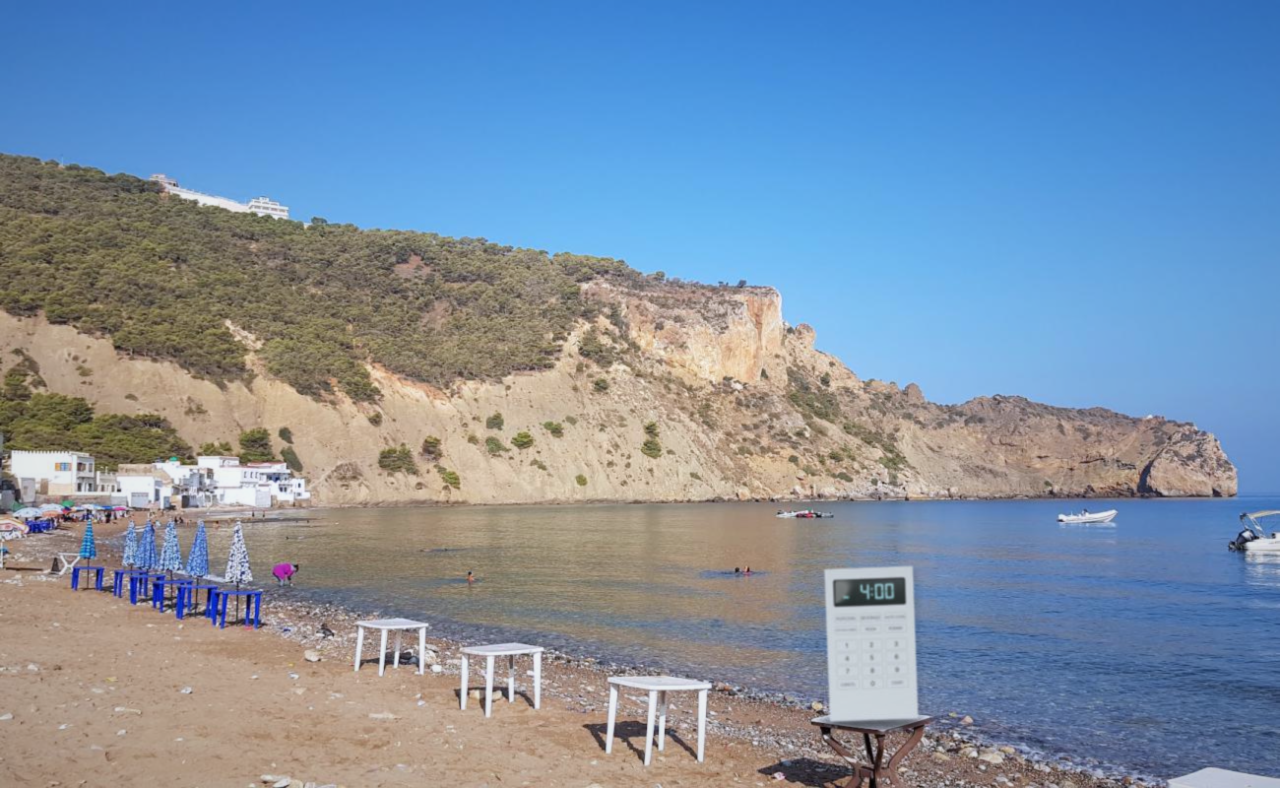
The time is 4h00
